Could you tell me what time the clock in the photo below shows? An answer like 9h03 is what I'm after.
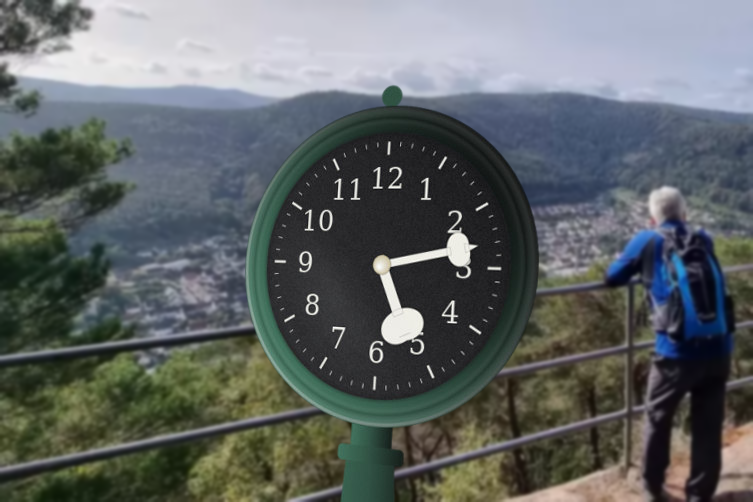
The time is 5h13
